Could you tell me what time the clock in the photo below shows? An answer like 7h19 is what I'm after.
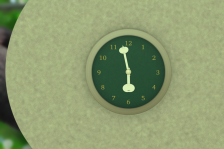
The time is 5h58
